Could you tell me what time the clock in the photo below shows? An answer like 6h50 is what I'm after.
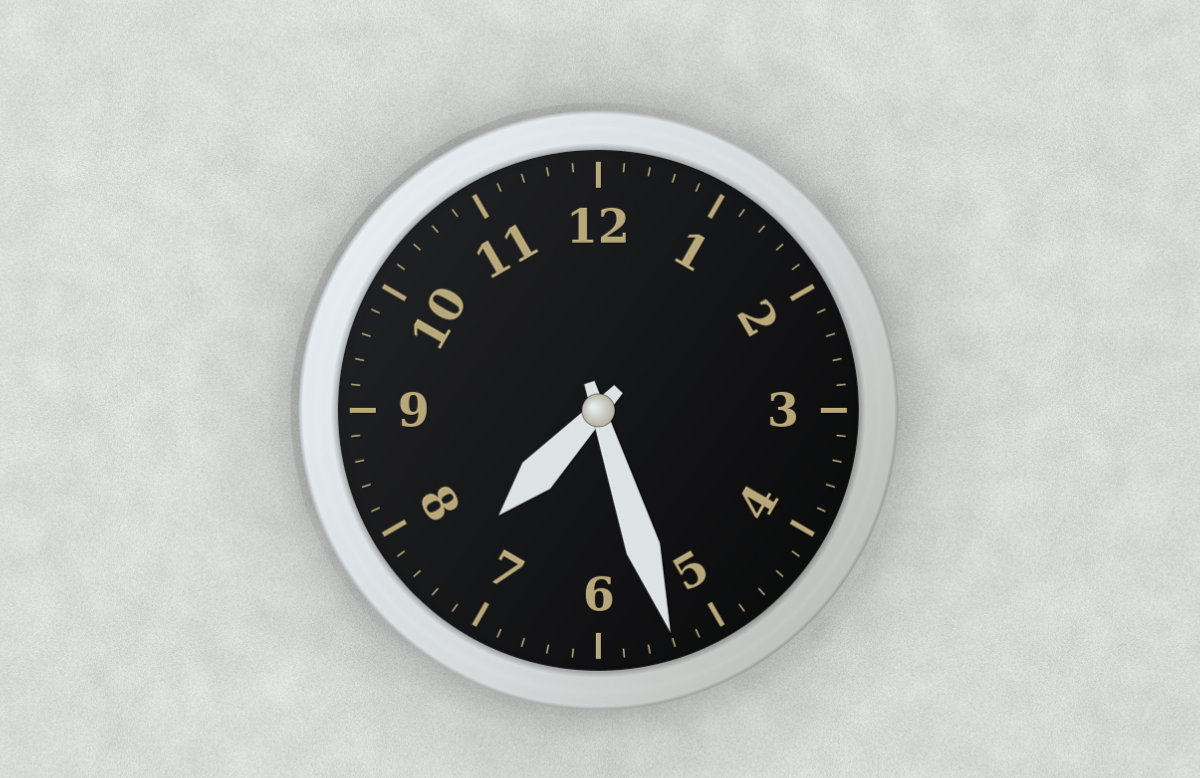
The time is 7h27
